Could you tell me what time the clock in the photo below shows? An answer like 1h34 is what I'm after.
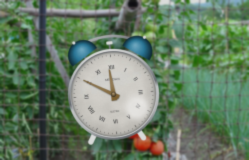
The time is 11h50
